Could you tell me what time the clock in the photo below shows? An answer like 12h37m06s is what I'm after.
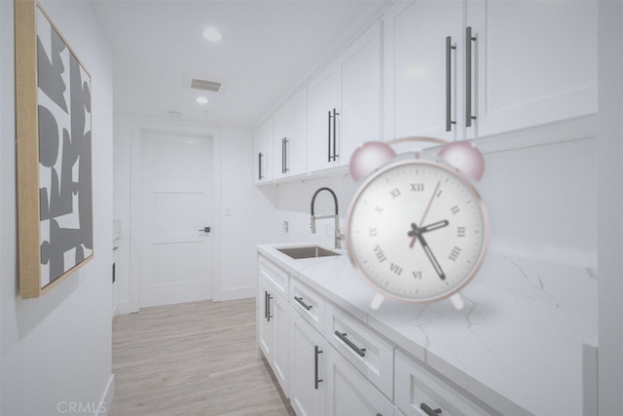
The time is 2h25m04s
